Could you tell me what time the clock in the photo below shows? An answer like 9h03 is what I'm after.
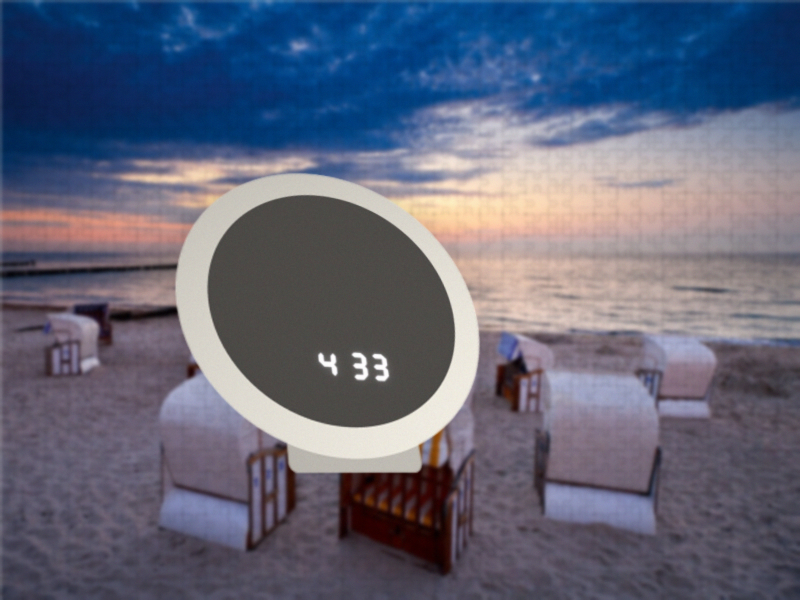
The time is 4h33
